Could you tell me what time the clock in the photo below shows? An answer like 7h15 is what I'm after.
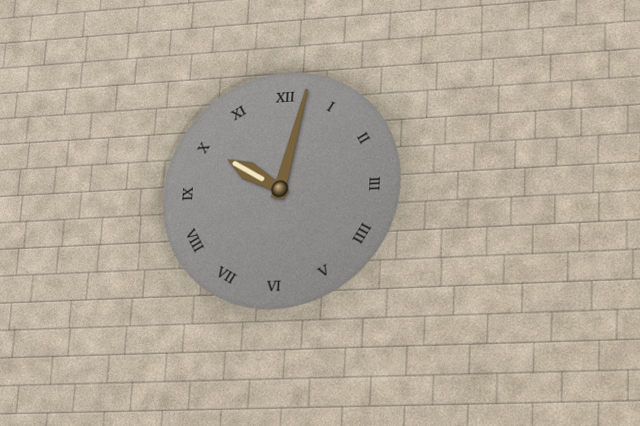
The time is 10h02
